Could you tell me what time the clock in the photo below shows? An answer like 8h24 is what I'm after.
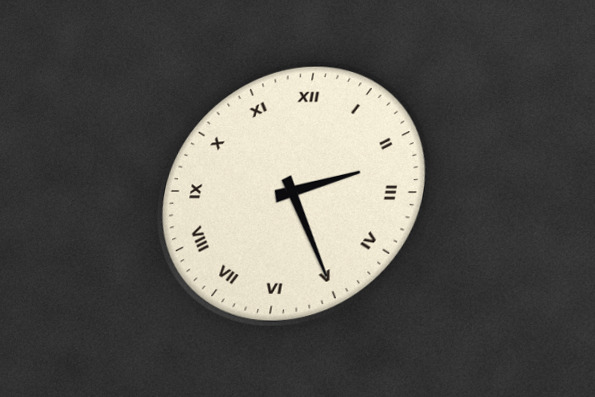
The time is 2h25
